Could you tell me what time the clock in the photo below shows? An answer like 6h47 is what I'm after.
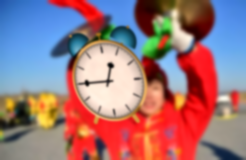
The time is 12h45
